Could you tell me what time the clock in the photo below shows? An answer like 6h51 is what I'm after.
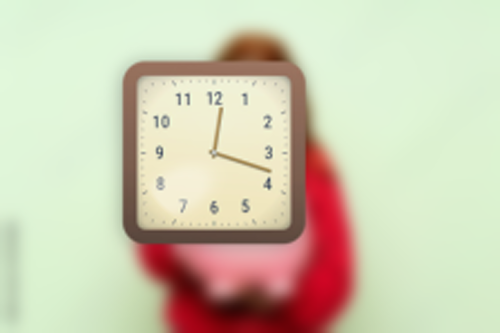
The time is 12h18
